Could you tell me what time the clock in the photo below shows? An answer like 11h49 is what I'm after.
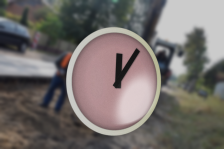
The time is 12h06
